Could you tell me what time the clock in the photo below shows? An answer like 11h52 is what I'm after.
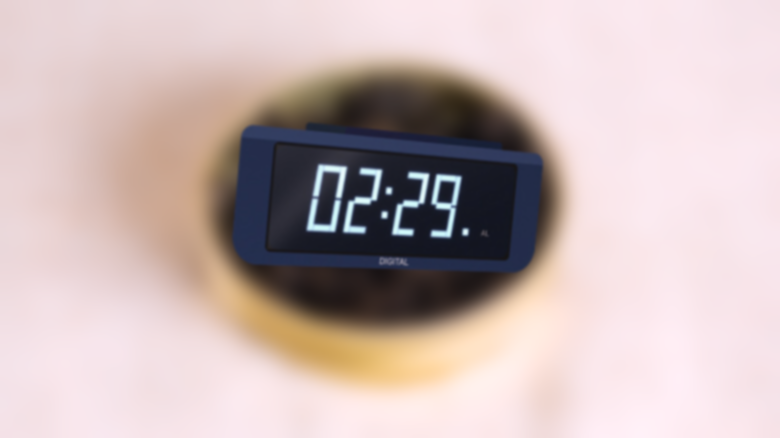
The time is 2h29
